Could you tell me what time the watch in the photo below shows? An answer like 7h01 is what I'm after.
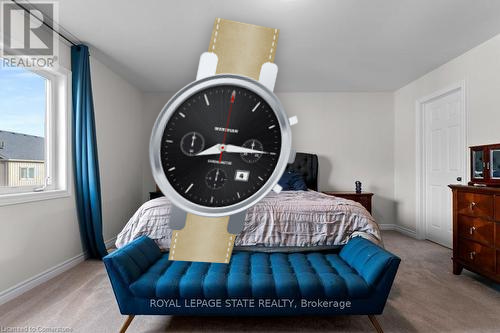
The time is 8h15
